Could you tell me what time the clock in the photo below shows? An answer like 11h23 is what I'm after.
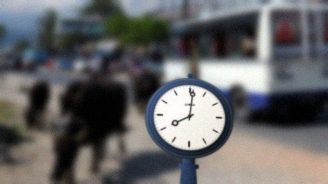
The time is 8h01
